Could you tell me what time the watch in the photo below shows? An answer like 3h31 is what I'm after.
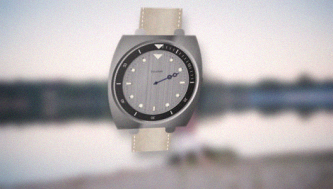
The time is 2h11
